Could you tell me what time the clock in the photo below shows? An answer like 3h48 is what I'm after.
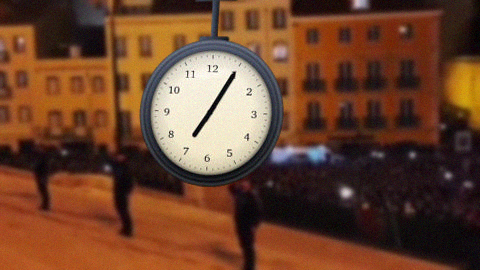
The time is 7h05
